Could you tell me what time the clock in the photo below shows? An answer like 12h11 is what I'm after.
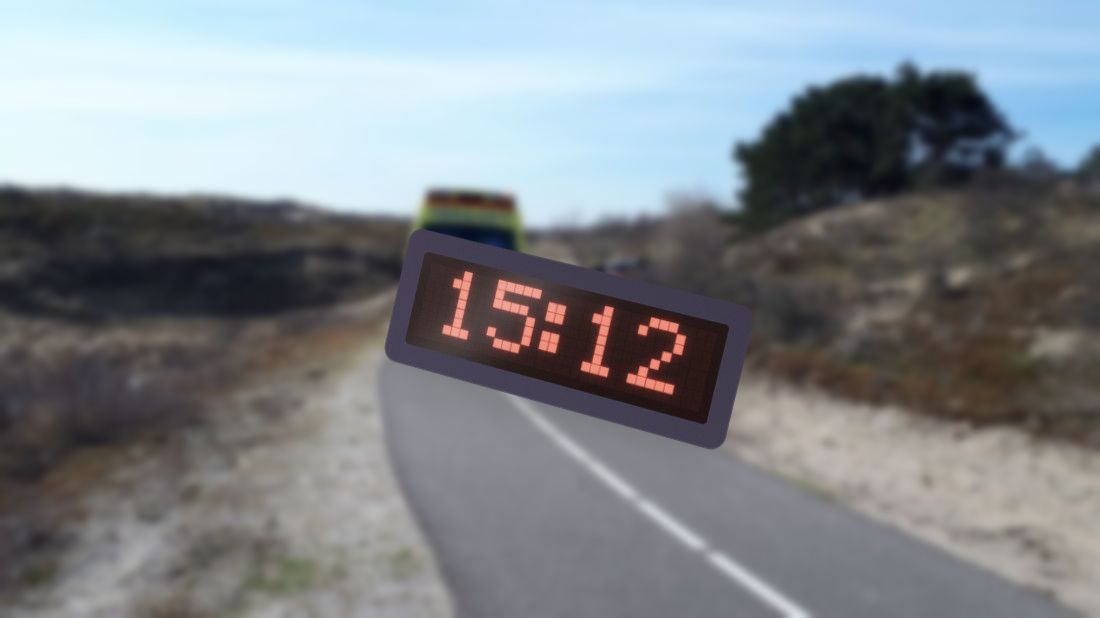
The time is 15h12
